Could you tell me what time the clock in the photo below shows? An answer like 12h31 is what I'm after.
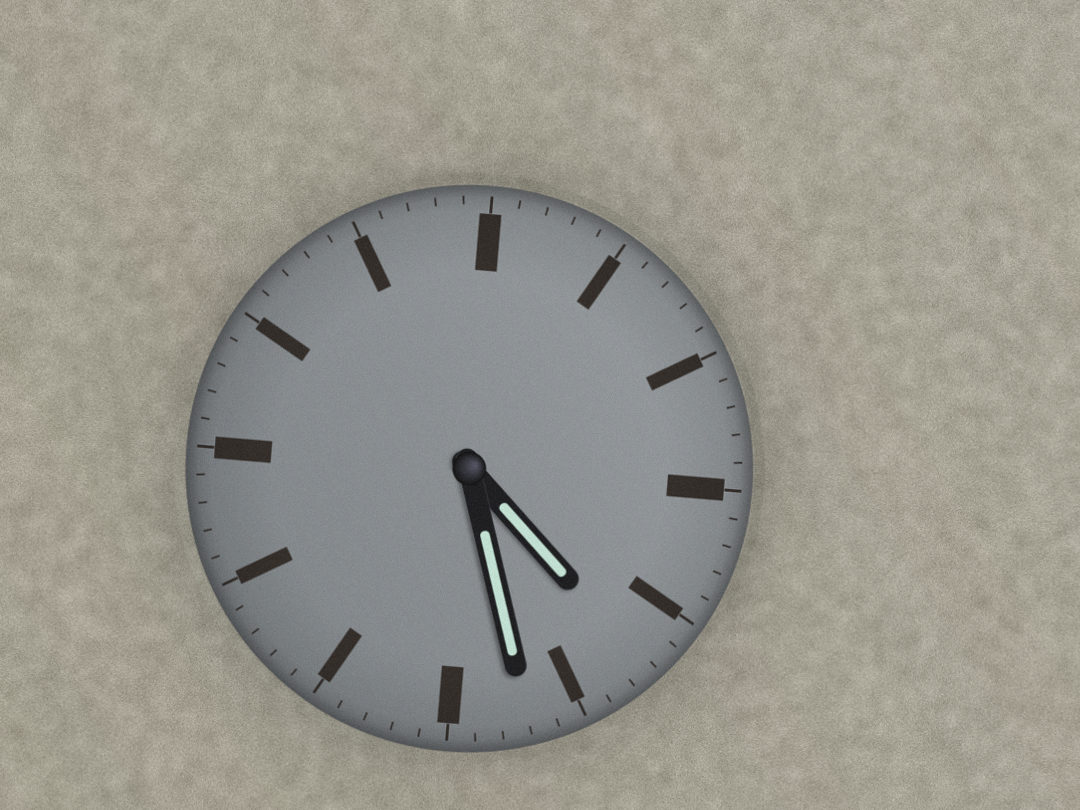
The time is 4h27
